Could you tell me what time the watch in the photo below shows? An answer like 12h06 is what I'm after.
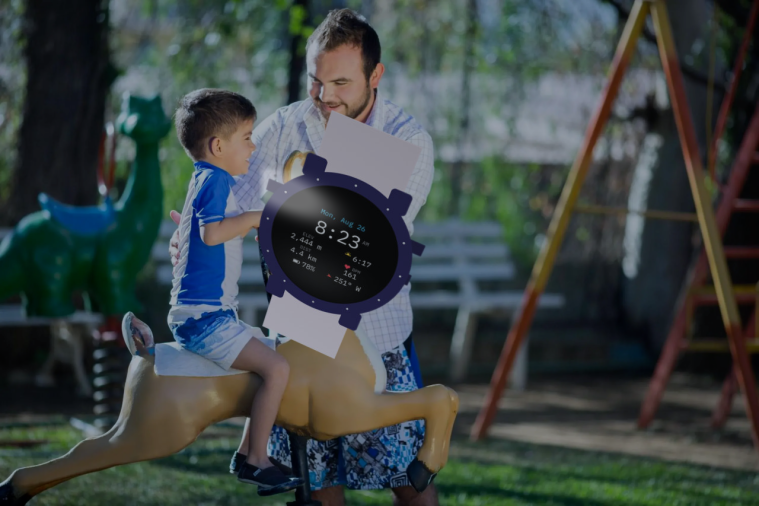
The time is 8h23
